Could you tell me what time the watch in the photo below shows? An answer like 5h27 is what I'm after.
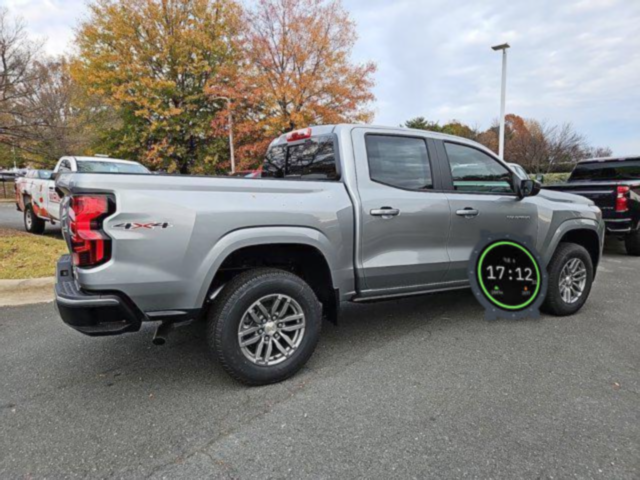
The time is 17h12
